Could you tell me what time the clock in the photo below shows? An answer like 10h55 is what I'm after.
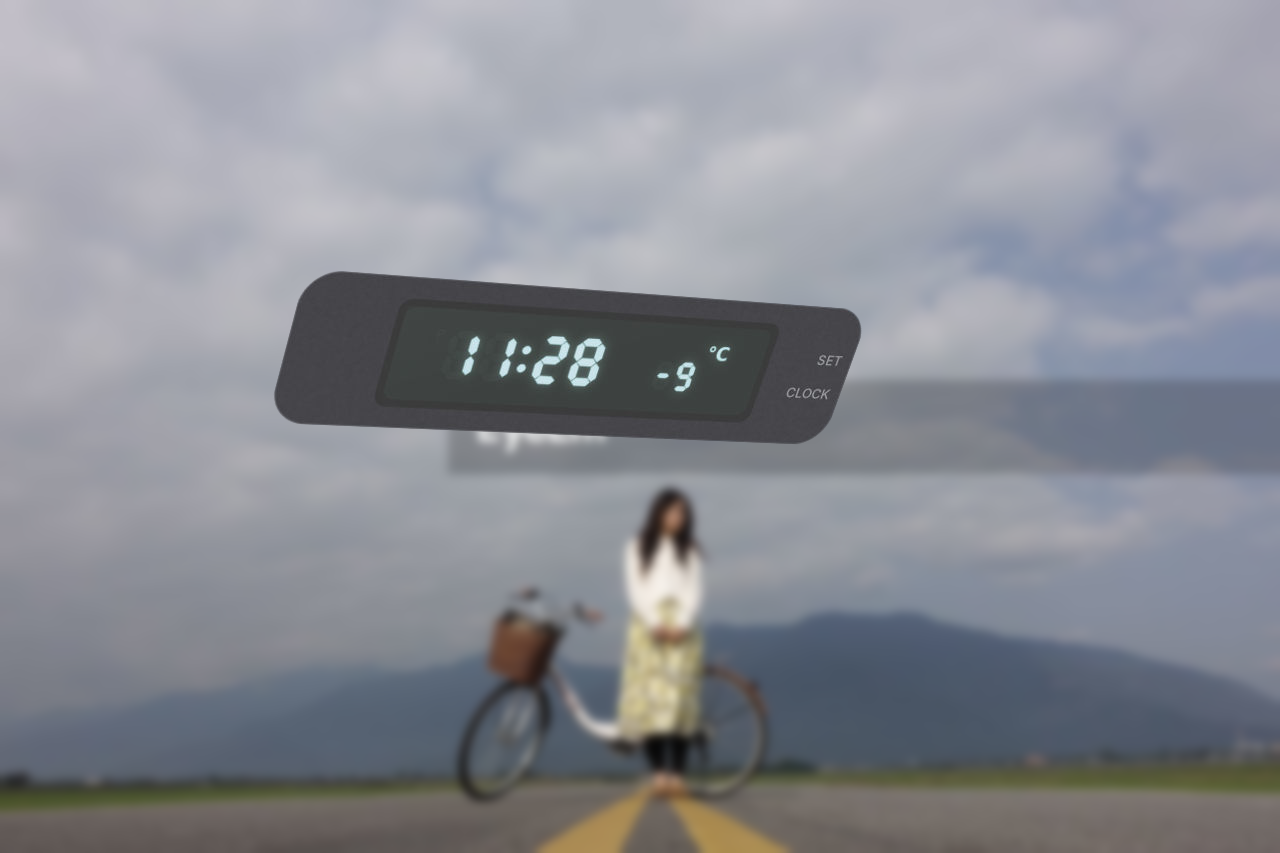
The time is 11h28
